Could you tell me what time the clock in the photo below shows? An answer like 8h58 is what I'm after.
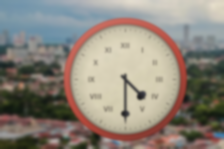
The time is 4h30
